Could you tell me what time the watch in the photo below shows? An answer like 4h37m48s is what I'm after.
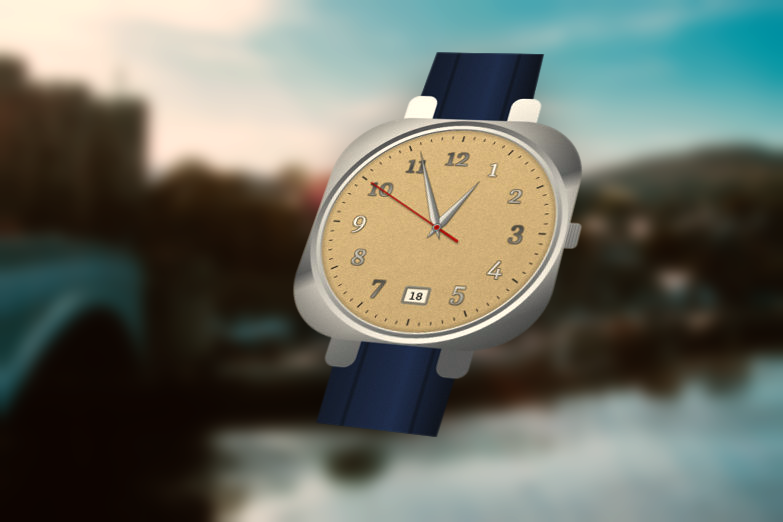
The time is 12h55m50s
